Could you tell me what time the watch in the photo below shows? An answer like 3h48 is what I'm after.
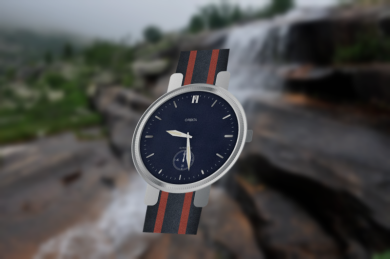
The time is 9h28
